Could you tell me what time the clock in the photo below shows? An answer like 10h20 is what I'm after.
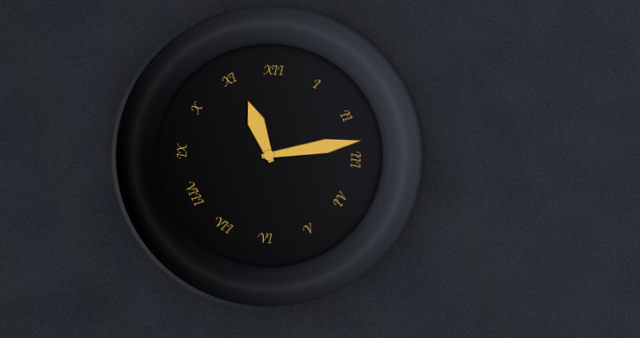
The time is 11h13
